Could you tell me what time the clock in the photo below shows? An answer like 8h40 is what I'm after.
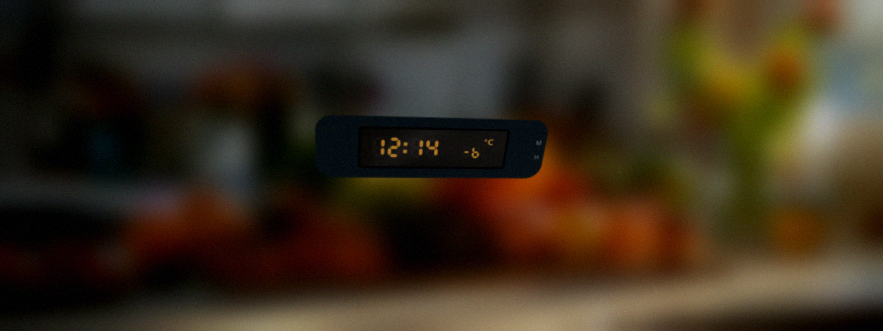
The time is 12h14
